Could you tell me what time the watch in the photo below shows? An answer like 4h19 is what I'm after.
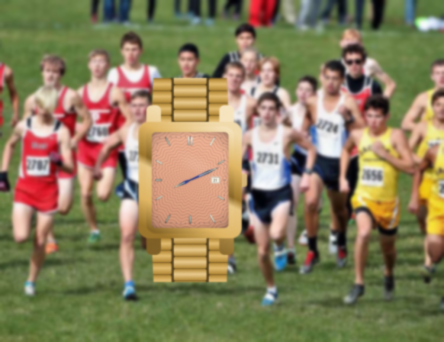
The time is 8h11
